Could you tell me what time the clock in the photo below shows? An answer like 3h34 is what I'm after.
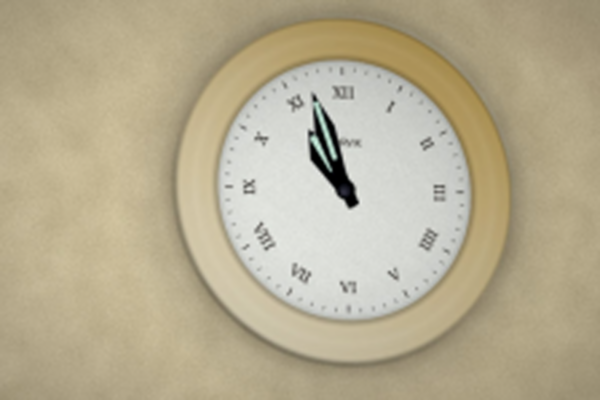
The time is 10h57
